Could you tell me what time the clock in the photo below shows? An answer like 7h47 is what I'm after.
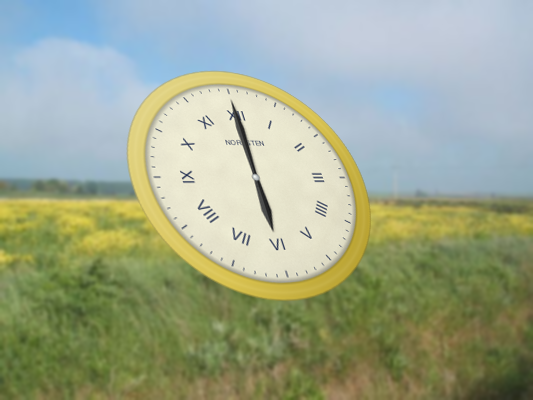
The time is 6h00
